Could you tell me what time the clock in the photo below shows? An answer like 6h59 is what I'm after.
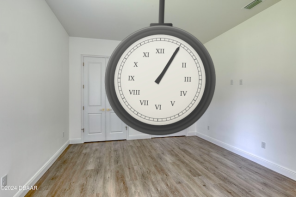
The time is 1h05
